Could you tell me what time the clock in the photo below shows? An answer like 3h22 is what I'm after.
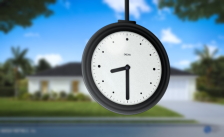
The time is 8h30
